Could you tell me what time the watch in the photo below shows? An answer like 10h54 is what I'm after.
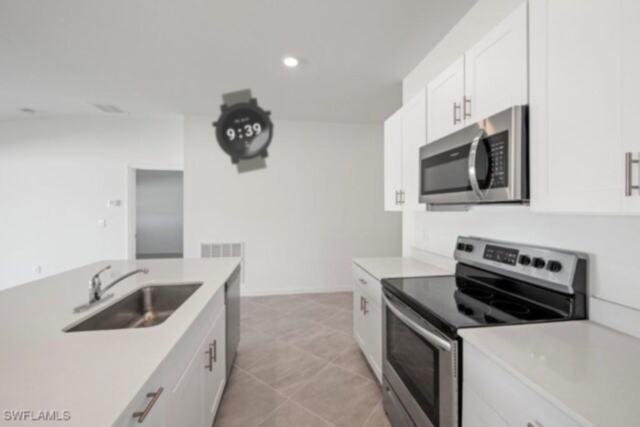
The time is 9h39
